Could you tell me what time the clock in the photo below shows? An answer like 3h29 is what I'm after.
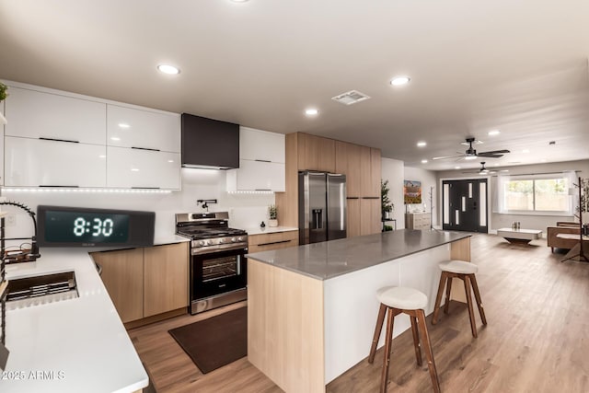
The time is 8h30
